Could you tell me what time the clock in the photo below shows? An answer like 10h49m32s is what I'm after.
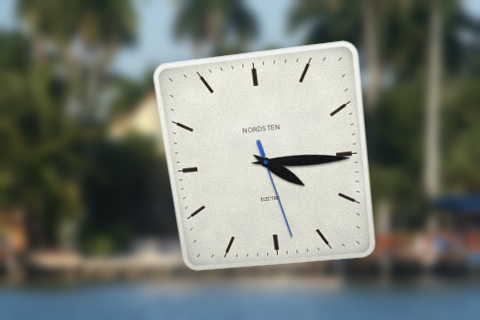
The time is 4h15m28s
